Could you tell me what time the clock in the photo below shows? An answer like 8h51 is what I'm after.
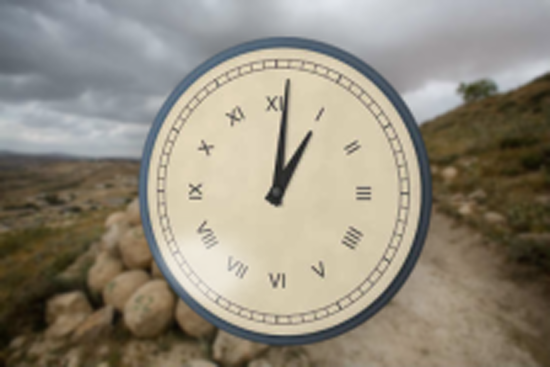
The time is 1h01
